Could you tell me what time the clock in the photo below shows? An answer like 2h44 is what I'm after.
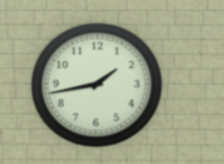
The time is 1h43
